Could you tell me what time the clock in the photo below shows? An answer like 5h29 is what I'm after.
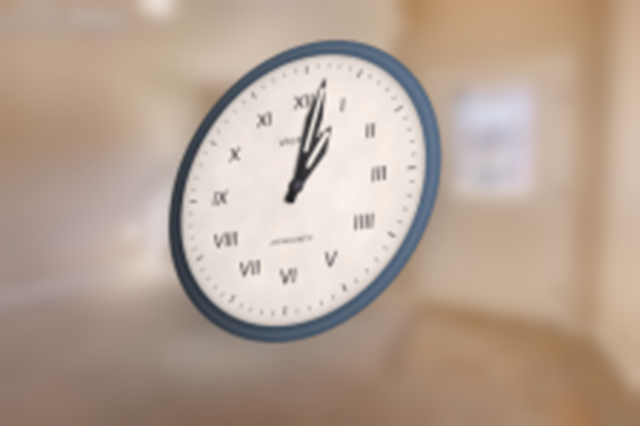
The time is 1h02
